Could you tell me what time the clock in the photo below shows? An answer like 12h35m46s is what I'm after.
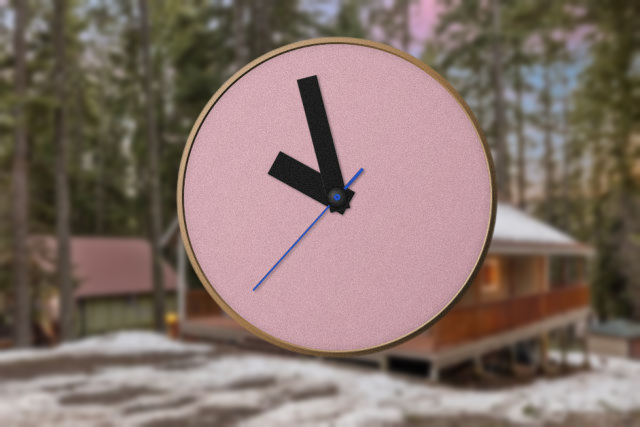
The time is 9h57m37s
